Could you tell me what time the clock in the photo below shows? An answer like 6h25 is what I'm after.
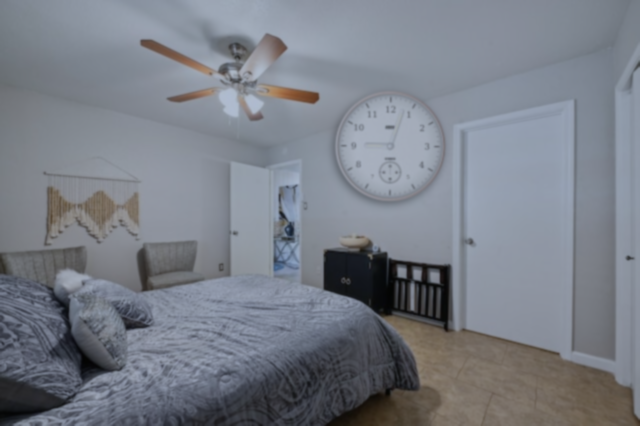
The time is 9h03
